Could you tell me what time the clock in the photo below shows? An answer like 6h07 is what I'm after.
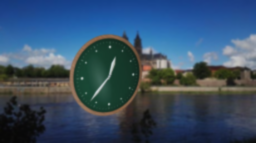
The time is 12h37
